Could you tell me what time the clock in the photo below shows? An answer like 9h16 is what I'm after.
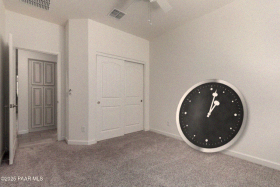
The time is 1h02
